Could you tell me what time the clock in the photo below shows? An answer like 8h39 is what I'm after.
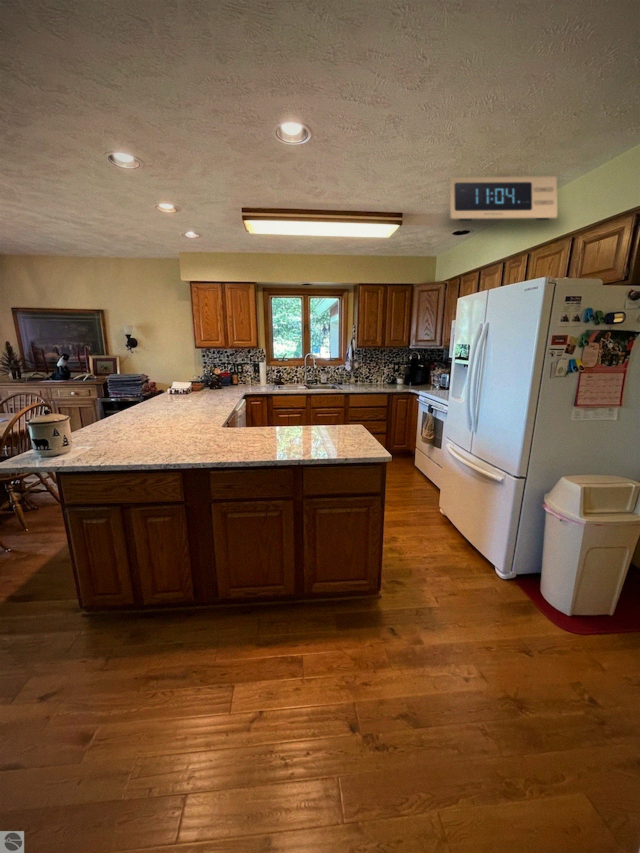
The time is 11h04
